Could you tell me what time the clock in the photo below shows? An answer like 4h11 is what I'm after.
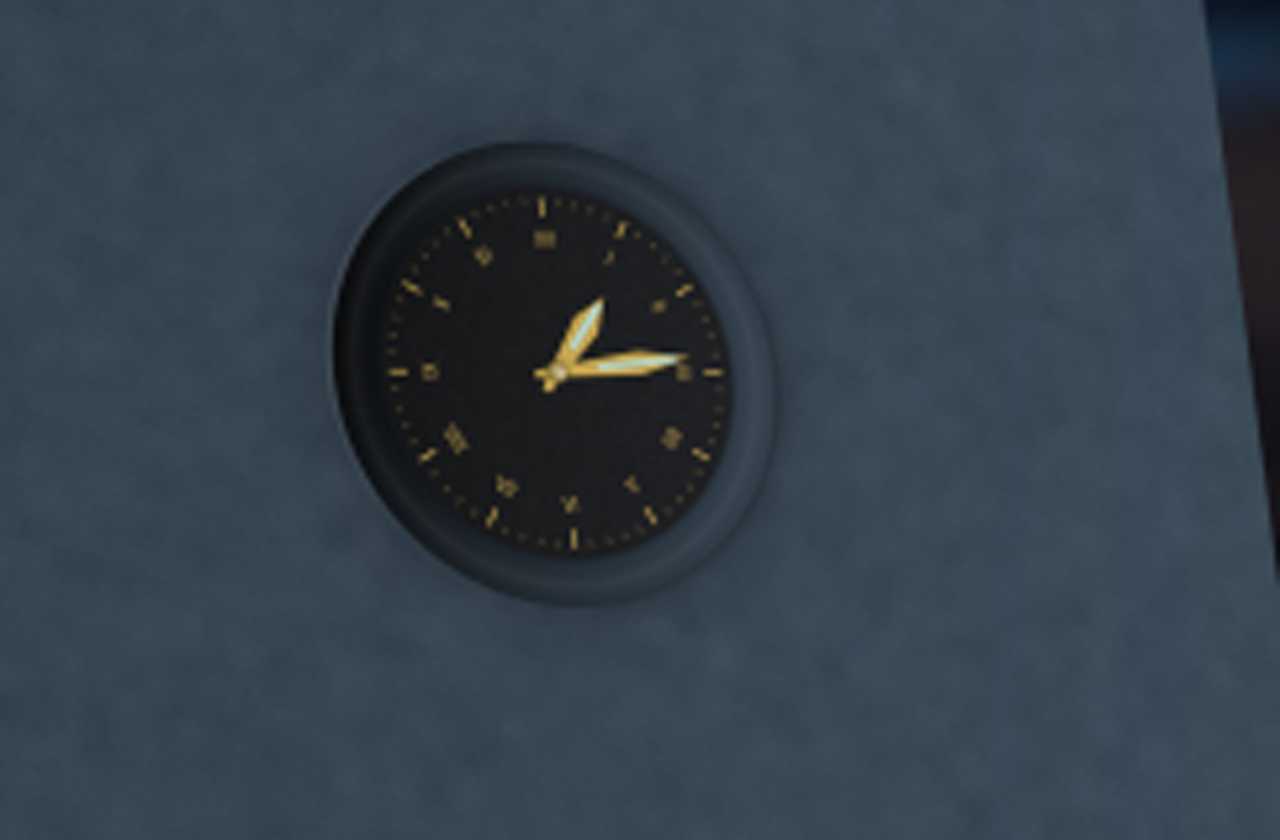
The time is 1h14
